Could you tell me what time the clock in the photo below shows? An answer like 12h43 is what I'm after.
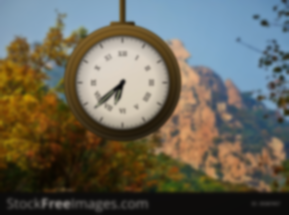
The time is 6h38
